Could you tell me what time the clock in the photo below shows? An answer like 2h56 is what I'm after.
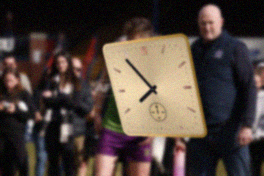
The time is 7h54
